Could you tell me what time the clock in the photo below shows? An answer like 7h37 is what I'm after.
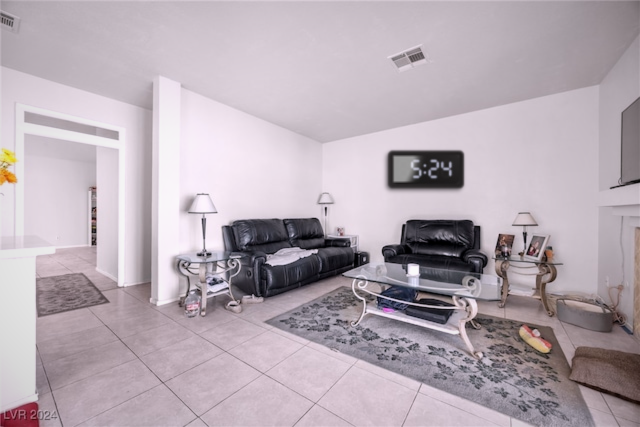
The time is 5h24
